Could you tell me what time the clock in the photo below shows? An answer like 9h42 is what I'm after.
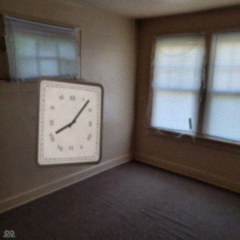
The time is 8h07
